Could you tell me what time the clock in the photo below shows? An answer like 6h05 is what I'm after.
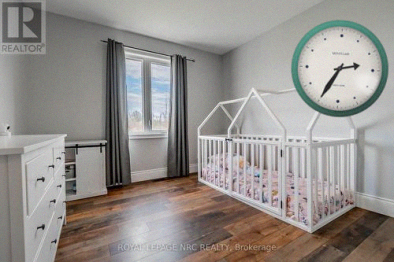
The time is 2h35
